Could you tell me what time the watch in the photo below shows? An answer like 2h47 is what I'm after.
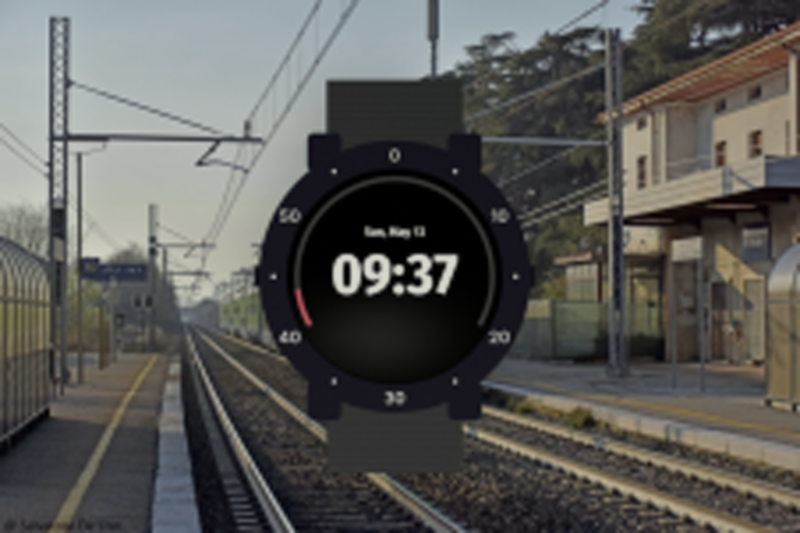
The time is 9h37
